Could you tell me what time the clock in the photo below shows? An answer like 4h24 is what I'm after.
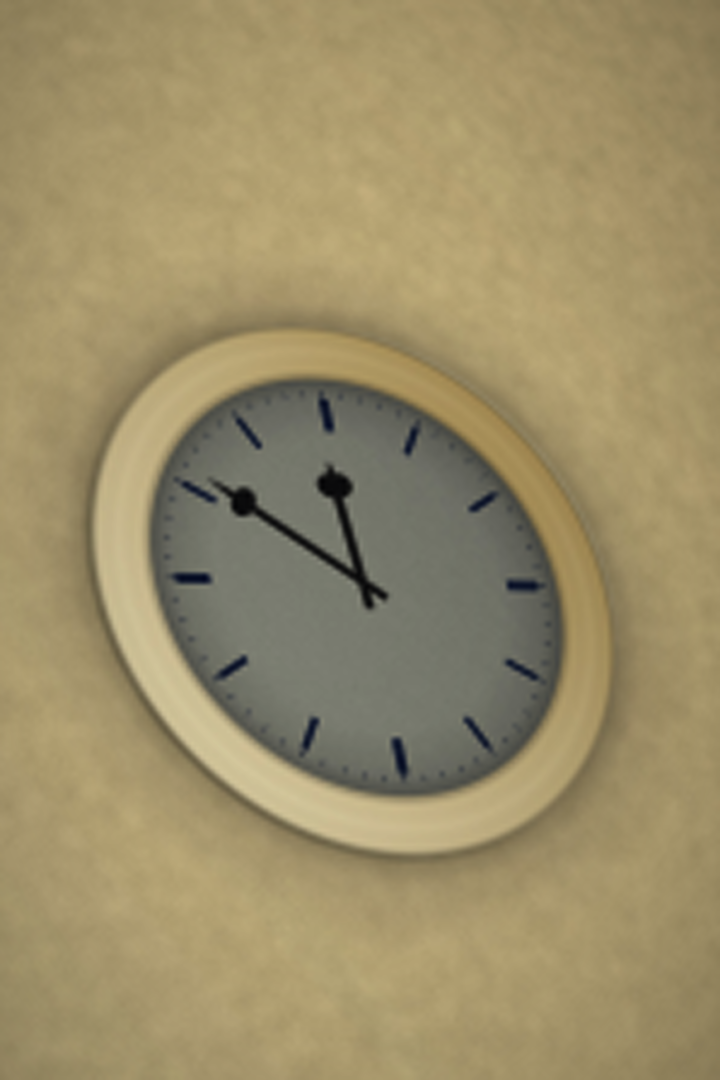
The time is 11h51
